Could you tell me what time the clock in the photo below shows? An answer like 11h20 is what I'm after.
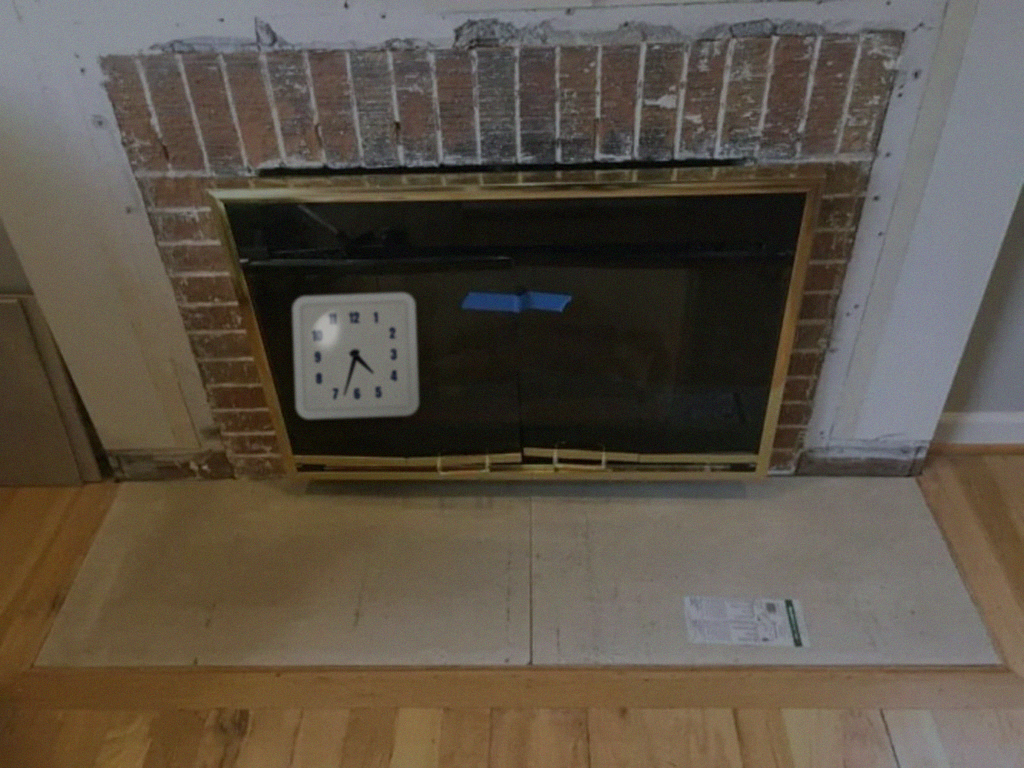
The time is 4h33
